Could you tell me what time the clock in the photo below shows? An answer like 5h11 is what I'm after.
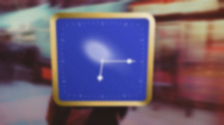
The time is 6h15
